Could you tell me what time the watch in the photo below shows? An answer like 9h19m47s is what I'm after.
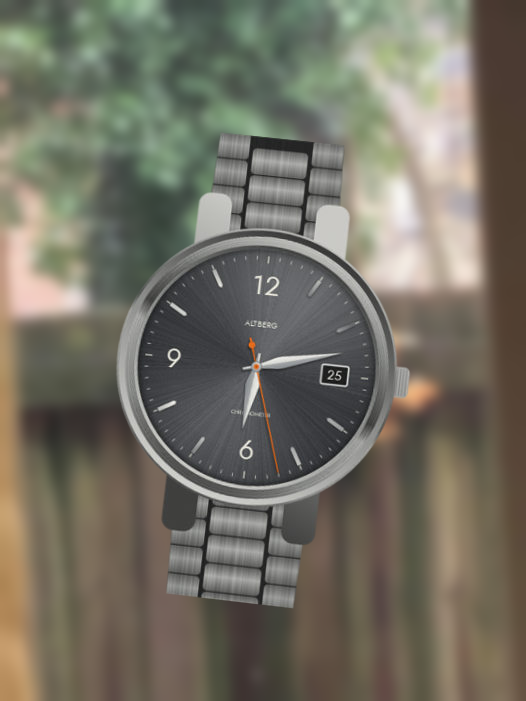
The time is 6h12m27s
